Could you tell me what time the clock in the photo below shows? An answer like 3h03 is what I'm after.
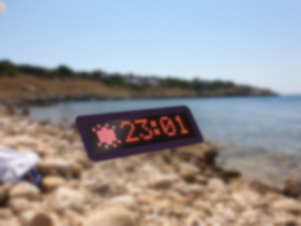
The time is 23h01
